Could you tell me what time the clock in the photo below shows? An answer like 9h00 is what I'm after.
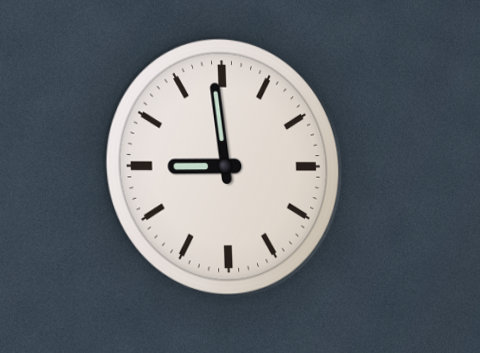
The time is 8h59
